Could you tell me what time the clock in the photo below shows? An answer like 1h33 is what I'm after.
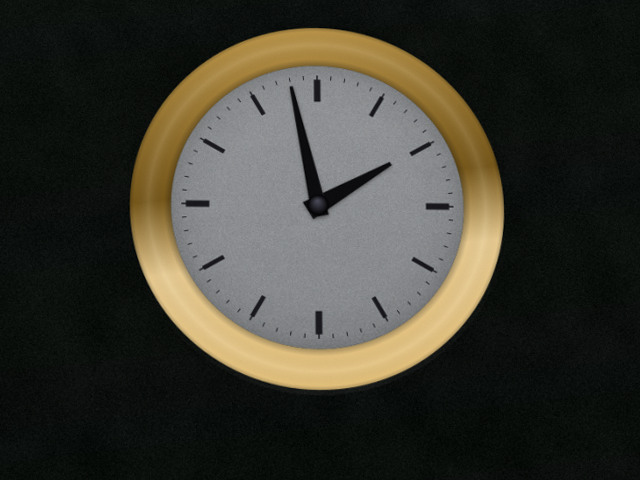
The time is 1h58
